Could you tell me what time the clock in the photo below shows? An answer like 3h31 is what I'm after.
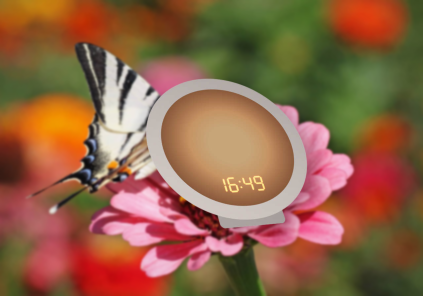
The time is 16h49
